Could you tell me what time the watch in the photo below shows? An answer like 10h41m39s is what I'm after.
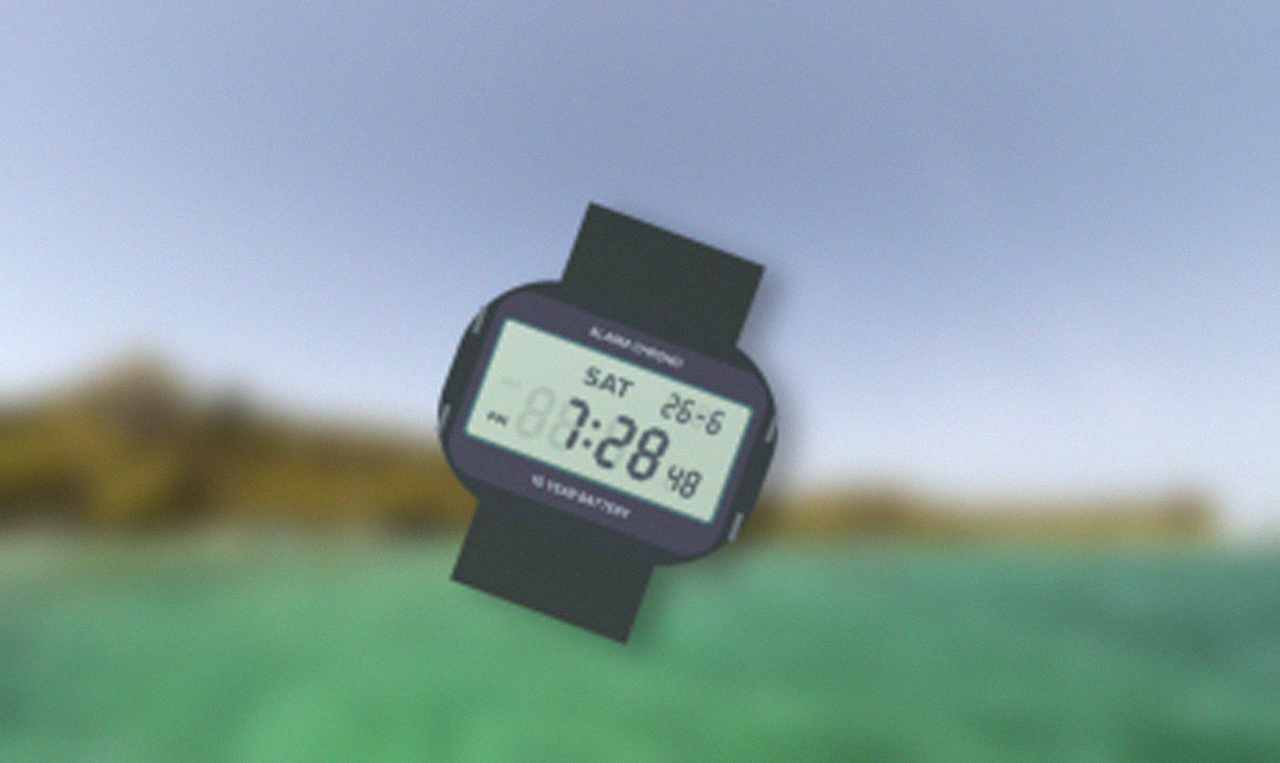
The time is 7h28m48s
